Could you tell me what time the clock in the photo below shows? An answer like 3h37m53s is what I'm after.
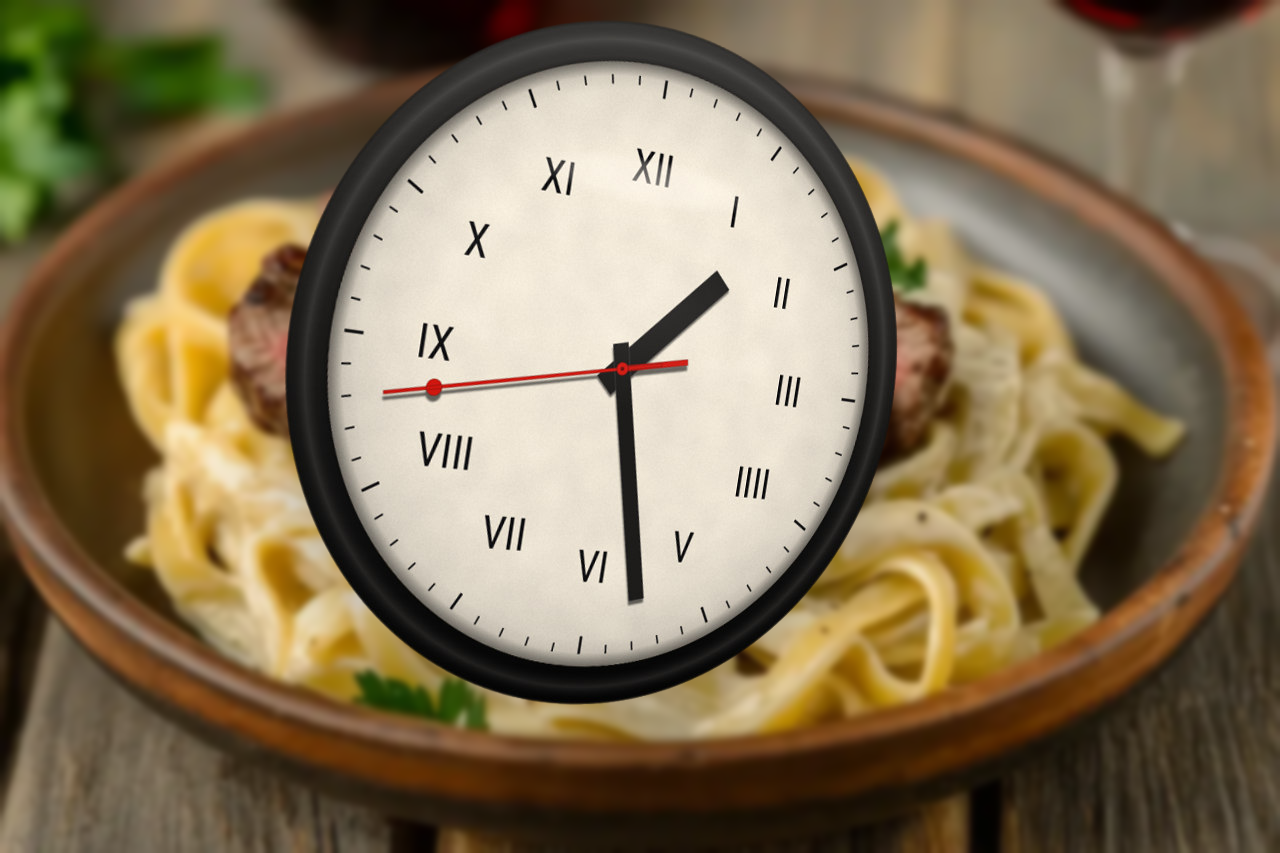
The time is 1h27m43s
